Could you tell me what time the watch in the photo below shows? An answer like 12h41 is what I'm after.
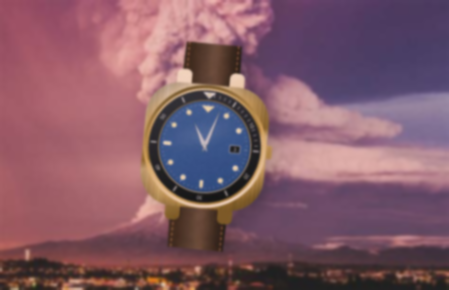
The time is 11h03
